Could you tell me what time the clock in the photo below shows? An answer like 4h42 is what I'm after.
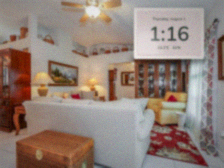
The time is 1h16
